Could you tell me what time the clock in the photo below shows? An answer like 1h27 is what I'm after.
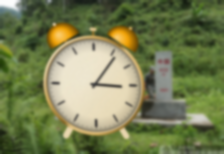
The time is 3h06
